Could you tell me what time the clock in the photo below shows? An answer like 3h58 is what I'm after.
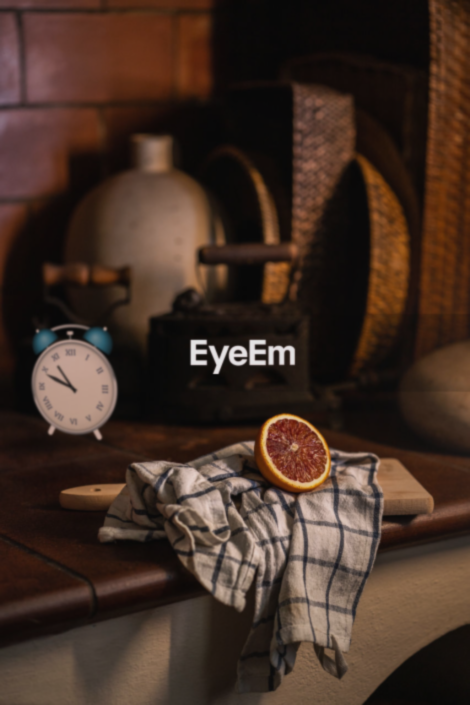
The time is 10h49
